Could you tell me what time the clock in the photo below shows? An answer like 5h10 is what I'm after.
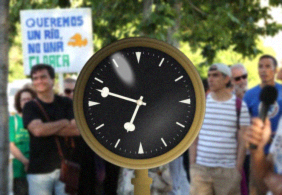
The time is 6h48
